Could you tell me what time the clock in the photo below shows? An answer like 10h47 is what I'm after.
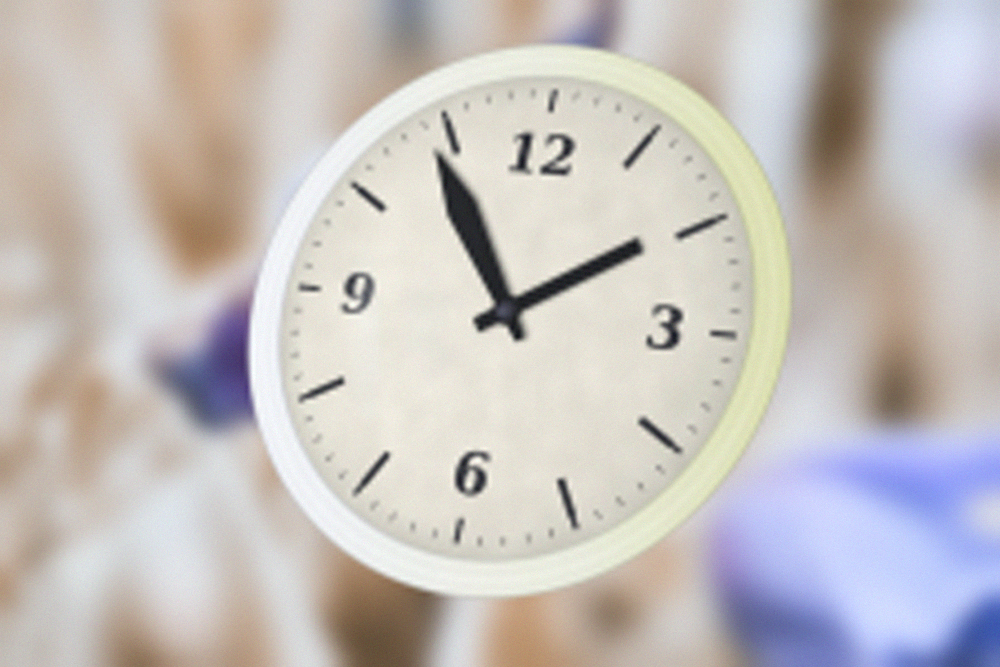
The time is 1h54
